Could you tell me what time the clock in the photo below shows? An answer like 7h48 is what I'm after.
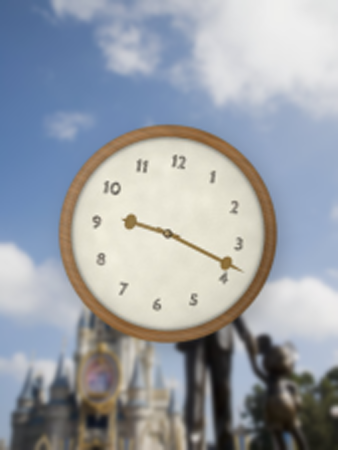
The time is 9h18
